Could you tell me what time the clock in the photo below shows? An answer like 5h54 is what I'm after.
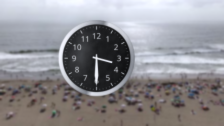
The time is 3h30
